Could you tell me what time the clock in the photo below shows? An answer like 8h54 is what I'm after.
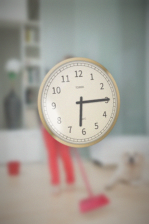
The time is 6h15
